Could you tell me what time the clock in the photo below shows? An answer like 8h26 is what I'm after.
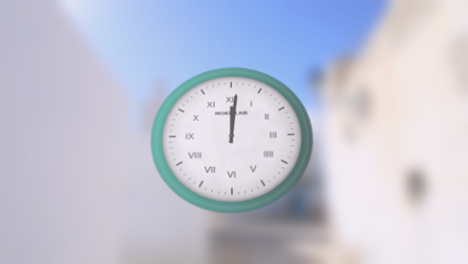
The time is 12h01
